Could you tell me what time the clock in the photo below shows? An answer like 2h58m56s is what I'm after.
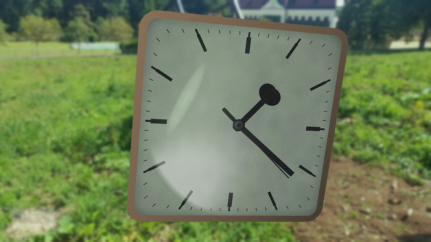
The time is 1h21m22s
